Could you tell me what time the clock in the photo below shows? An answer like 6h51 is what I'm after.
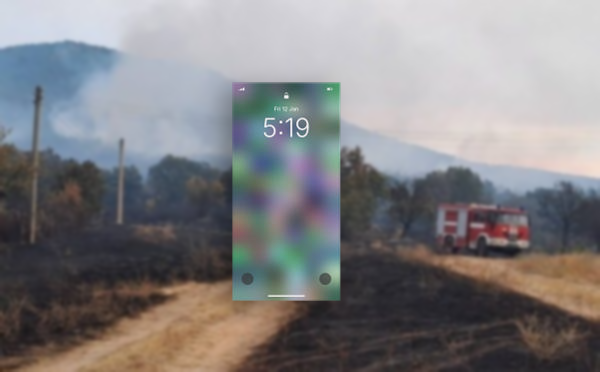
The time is 5h19
